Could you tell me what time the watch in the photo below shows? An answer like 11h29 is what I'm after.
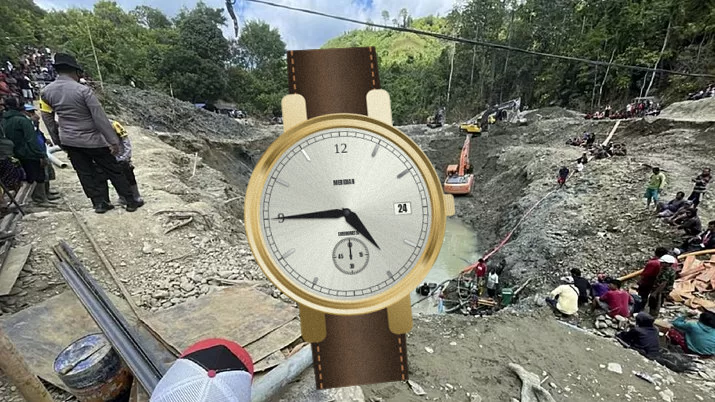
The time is 4h45
